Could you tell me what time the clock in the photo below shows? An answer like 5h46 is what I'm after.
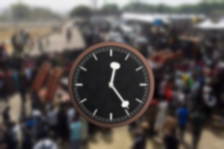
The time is 12h24
